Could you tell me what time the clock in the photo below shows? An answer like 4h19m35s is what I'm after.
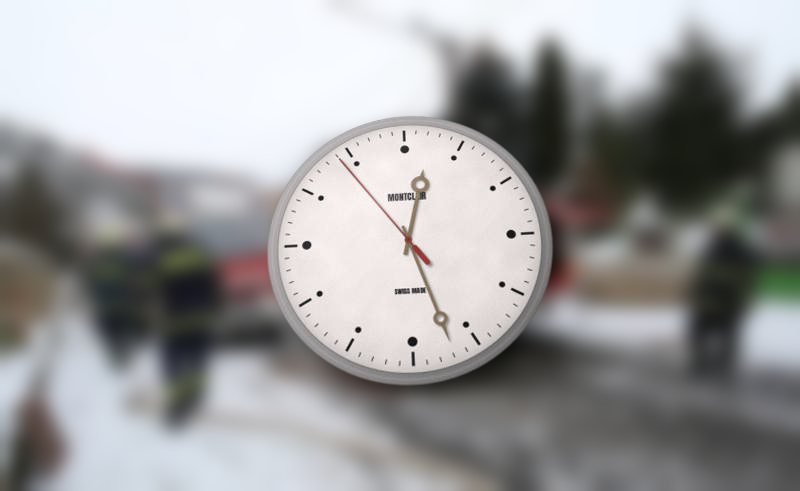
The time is 12h26m54s
